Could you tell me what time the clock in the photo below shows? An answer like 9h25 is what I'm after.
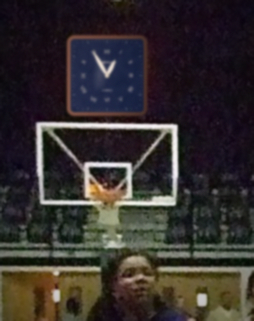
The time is 12h55
